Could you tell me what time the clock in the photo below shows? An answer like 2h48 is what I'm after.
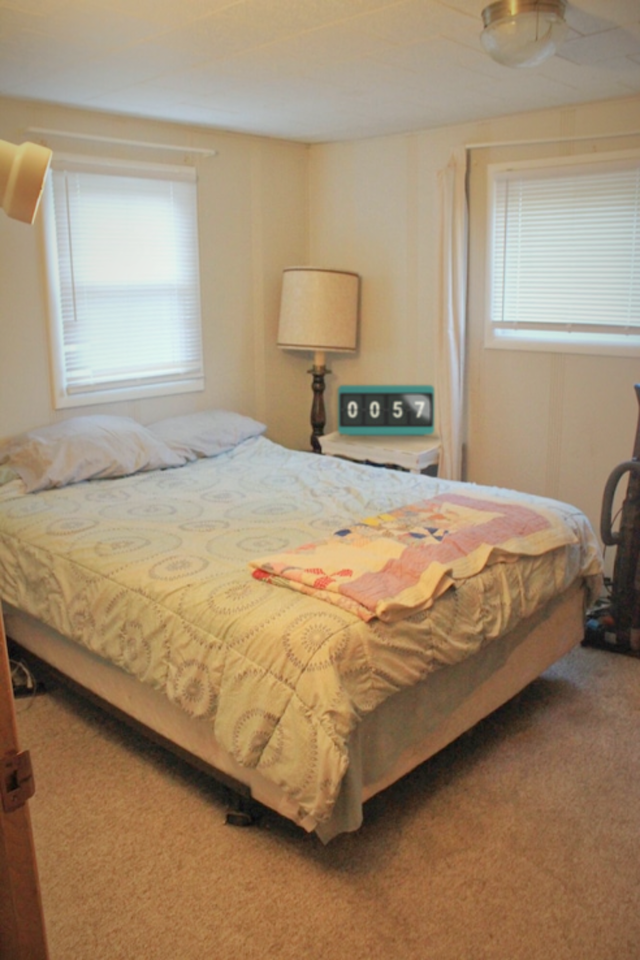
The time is 0h57
